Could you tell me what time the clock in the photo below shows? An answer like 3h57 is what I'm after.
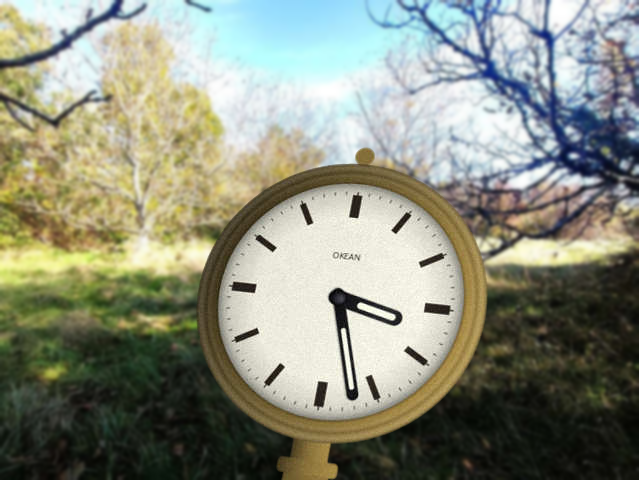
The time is 3h27
